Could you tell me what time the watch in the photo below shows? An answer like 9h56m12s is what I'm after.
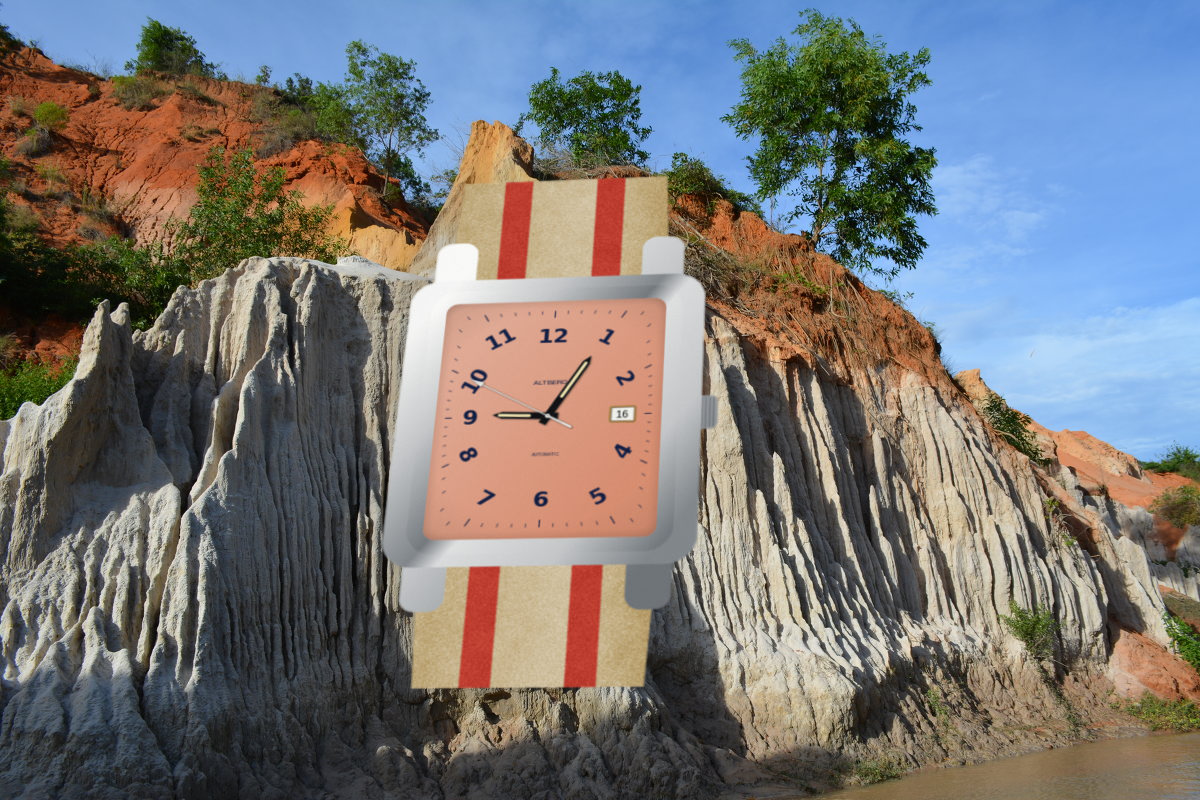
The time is 9h04m50s
